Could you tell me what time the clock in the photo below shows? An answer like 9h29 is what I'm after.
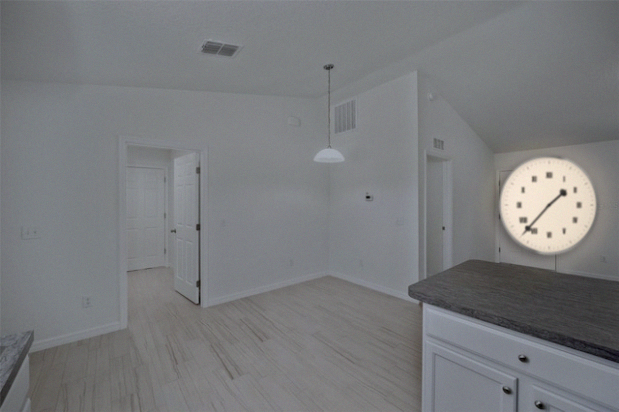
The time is 1h37
